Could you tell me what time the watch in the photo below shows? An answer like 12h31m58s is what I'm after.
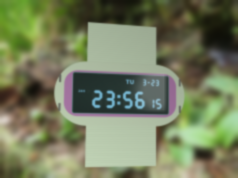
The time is 23h56m15s
